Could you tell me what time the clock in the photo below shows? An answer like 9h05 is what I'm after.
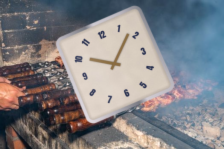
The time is 10h08
